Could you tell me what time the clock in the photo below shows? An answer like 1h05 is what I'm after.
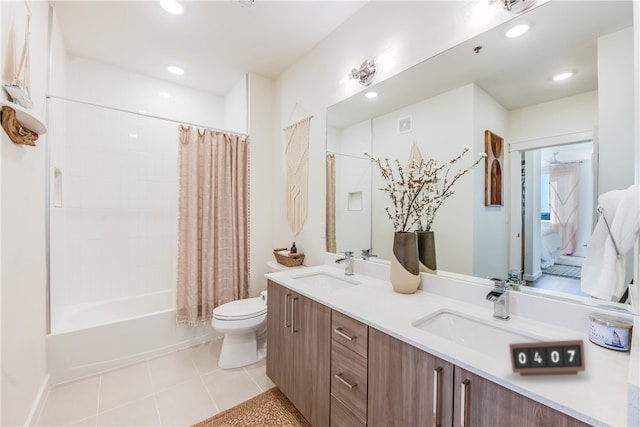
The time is 4h07
